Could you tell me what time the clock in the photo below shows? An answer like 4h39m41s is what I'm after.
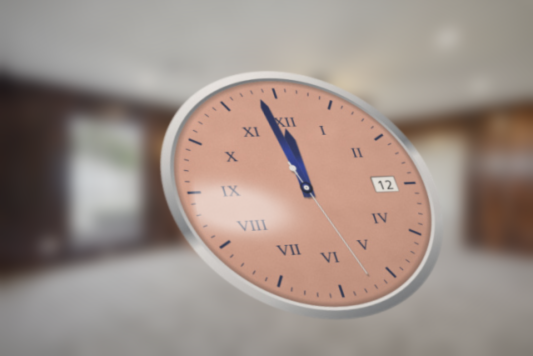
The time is 11h58m27s
